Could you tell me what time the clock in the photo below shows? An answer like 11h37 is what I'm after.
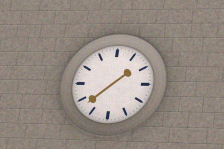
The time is 1h38
